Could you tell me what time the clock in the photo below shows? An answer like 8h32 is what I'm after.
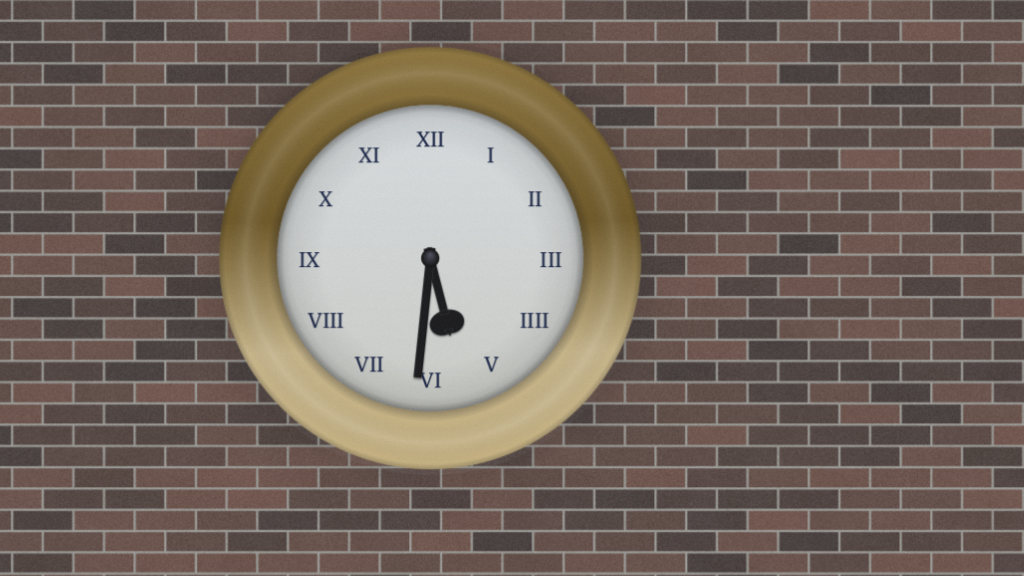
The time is 5h31
